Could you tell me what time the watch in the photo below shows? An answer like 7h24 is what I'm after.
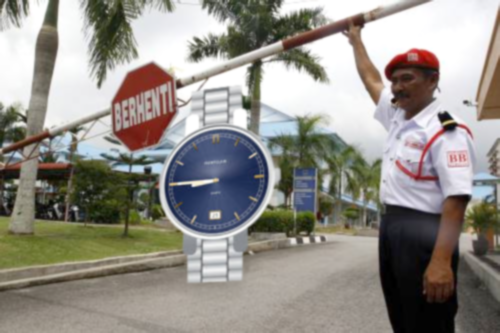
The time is 8h45
